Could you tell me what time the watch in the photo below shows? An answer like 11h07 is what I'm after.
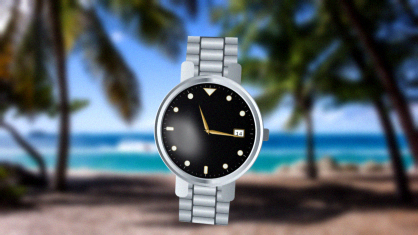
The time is 11h16
